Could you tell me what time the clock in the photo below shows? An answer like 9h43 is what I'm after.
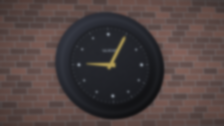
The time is 9h05
